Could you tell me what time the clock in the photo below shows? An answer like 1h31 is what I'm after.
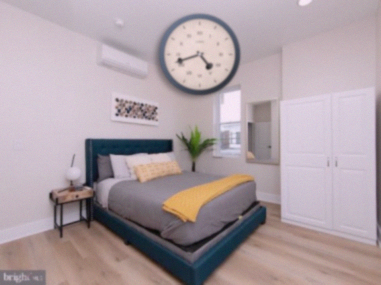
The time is 4h42
